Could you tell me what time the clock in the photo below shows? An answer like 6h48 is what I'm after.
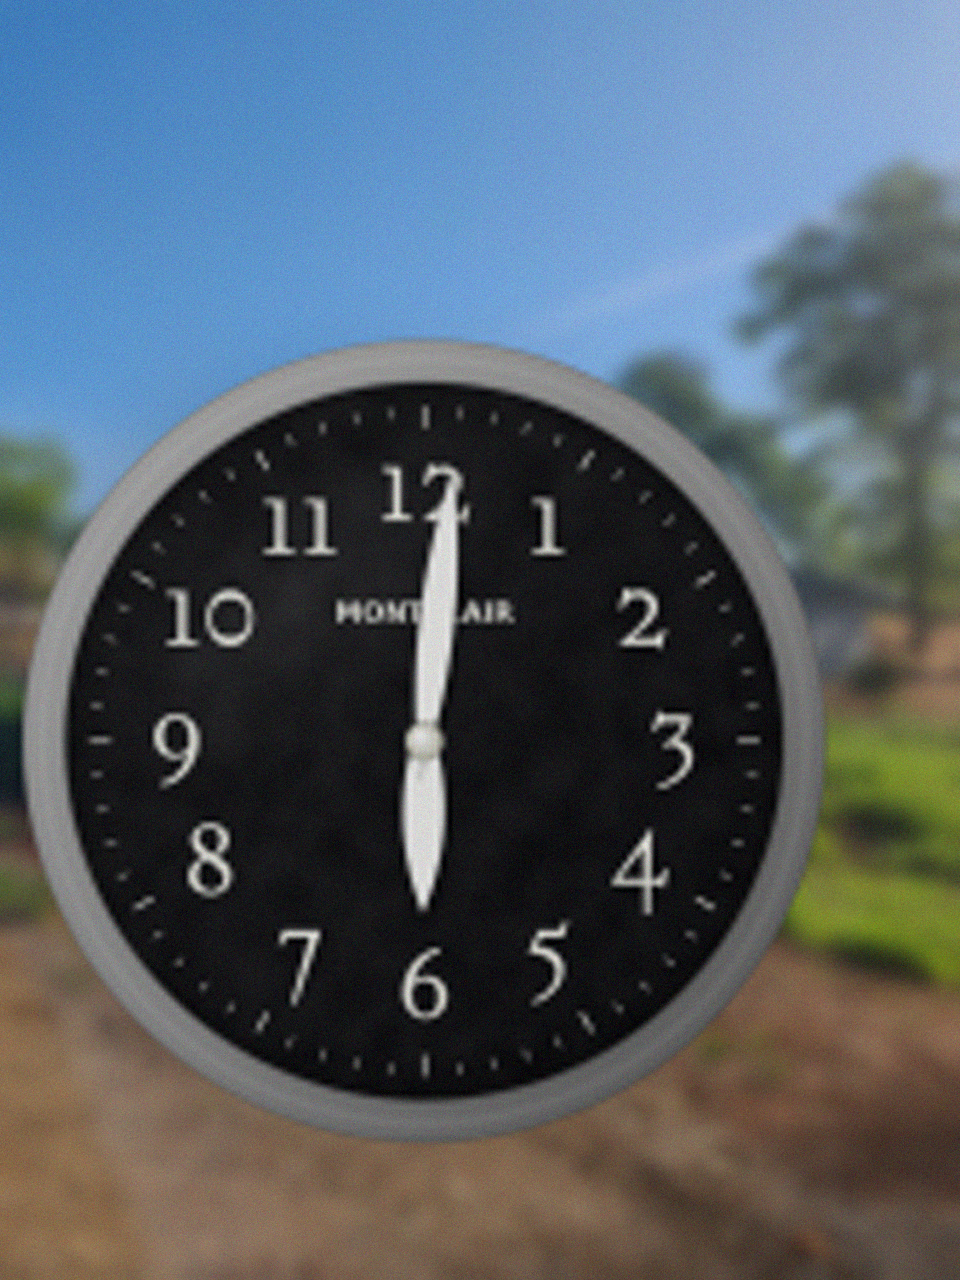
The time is 6h01
